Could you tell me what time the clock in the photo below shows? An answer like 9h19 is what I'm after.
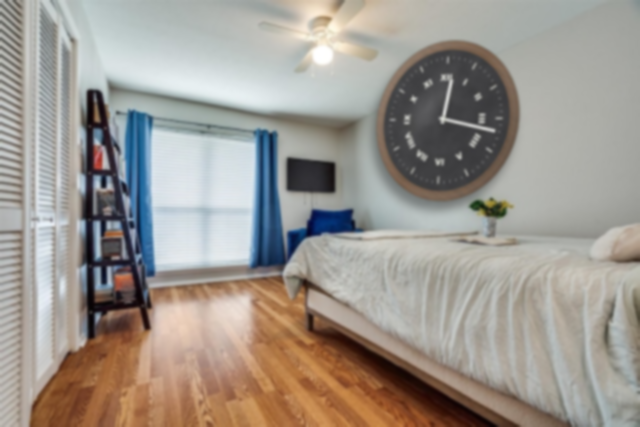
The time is 12h17
